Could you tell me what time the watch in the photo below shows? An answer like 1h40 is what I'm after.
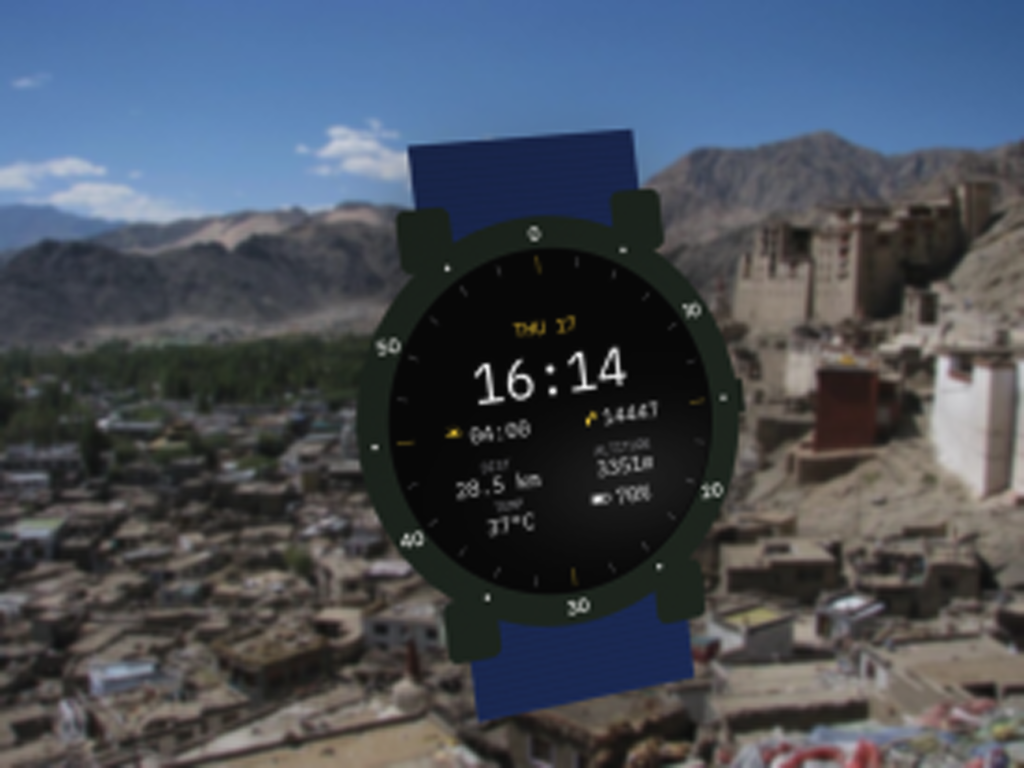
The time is 16h14
